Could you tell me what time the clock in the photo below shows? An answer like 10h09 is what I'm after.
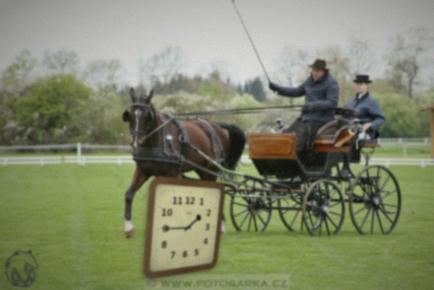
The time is 1h45
